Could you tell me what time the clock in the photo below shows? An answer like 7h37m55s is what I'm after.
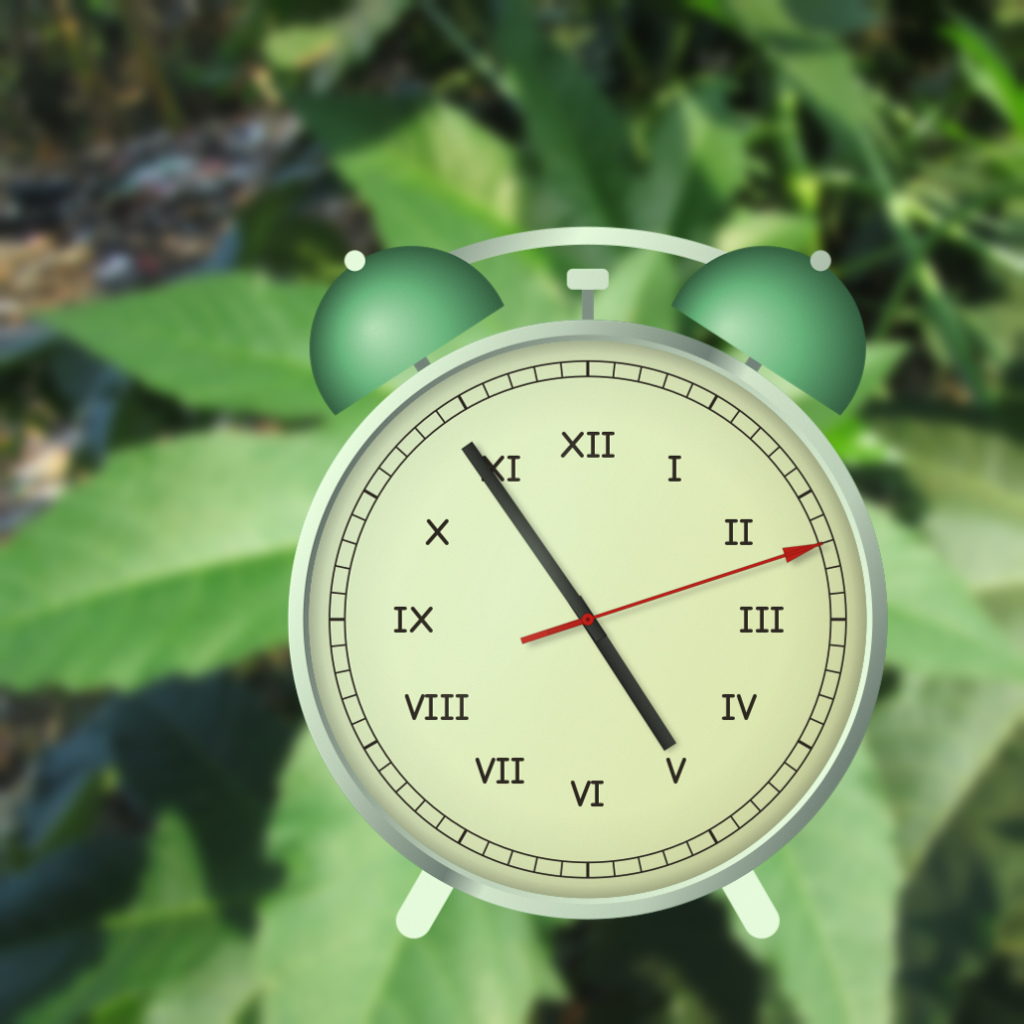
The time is 4h54m12s
